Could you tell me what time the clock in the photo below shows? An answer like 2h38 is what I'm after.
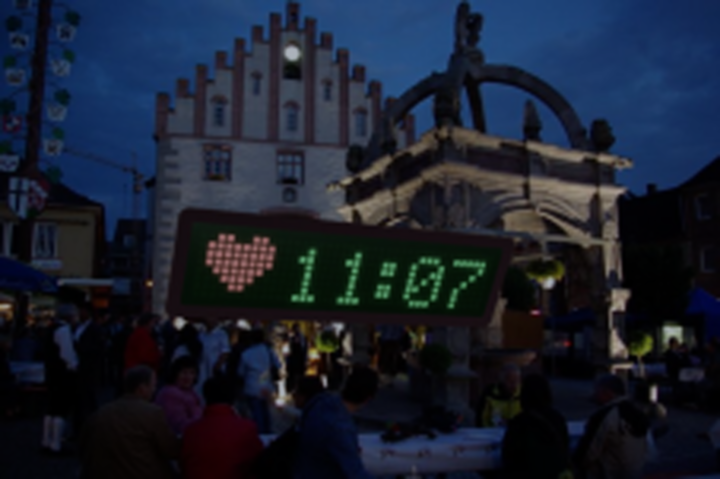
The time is 11h07
